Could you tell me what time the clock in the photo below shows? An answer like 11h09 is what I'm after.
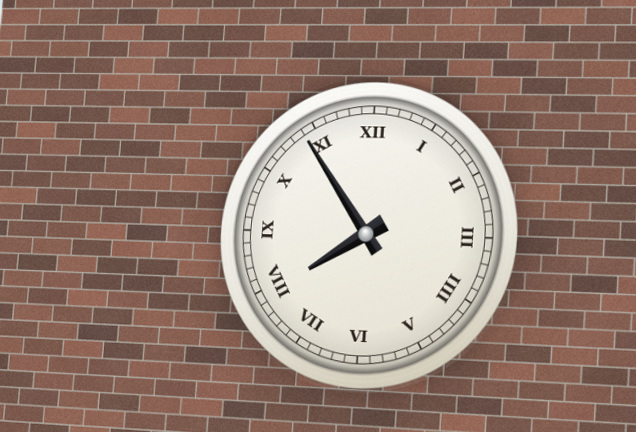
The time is 7h54
